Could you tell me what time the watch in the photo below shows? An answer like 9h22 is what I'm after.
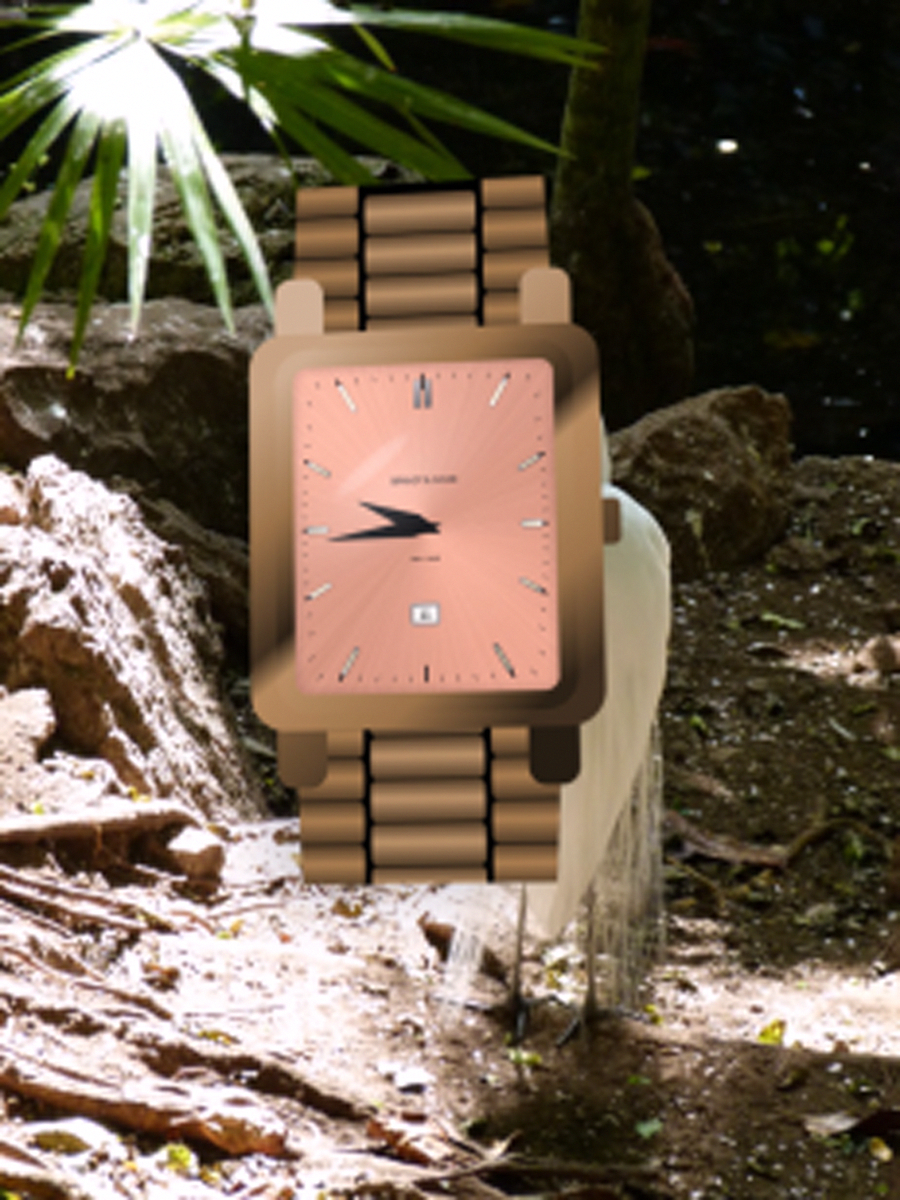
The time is 9h44
